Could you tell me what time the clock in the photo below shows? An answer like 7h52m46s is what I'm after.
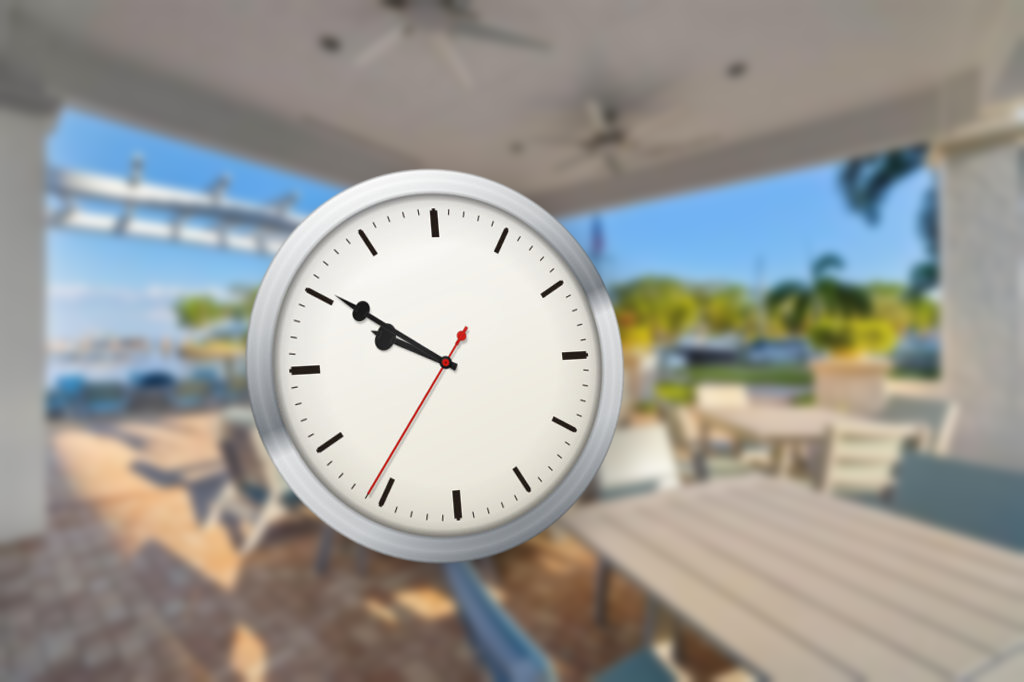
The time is 9h50m36s
